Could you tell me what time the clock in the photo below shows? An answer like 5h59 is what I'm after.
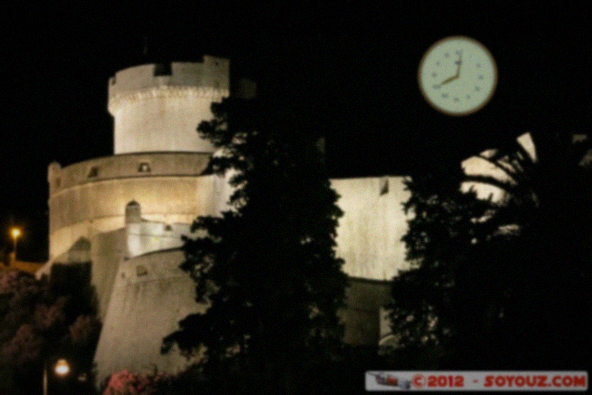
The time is 8h01
